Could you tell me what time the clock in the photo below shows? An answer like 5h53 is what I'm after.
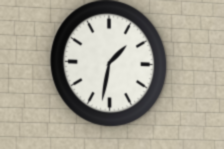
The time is 1h32
